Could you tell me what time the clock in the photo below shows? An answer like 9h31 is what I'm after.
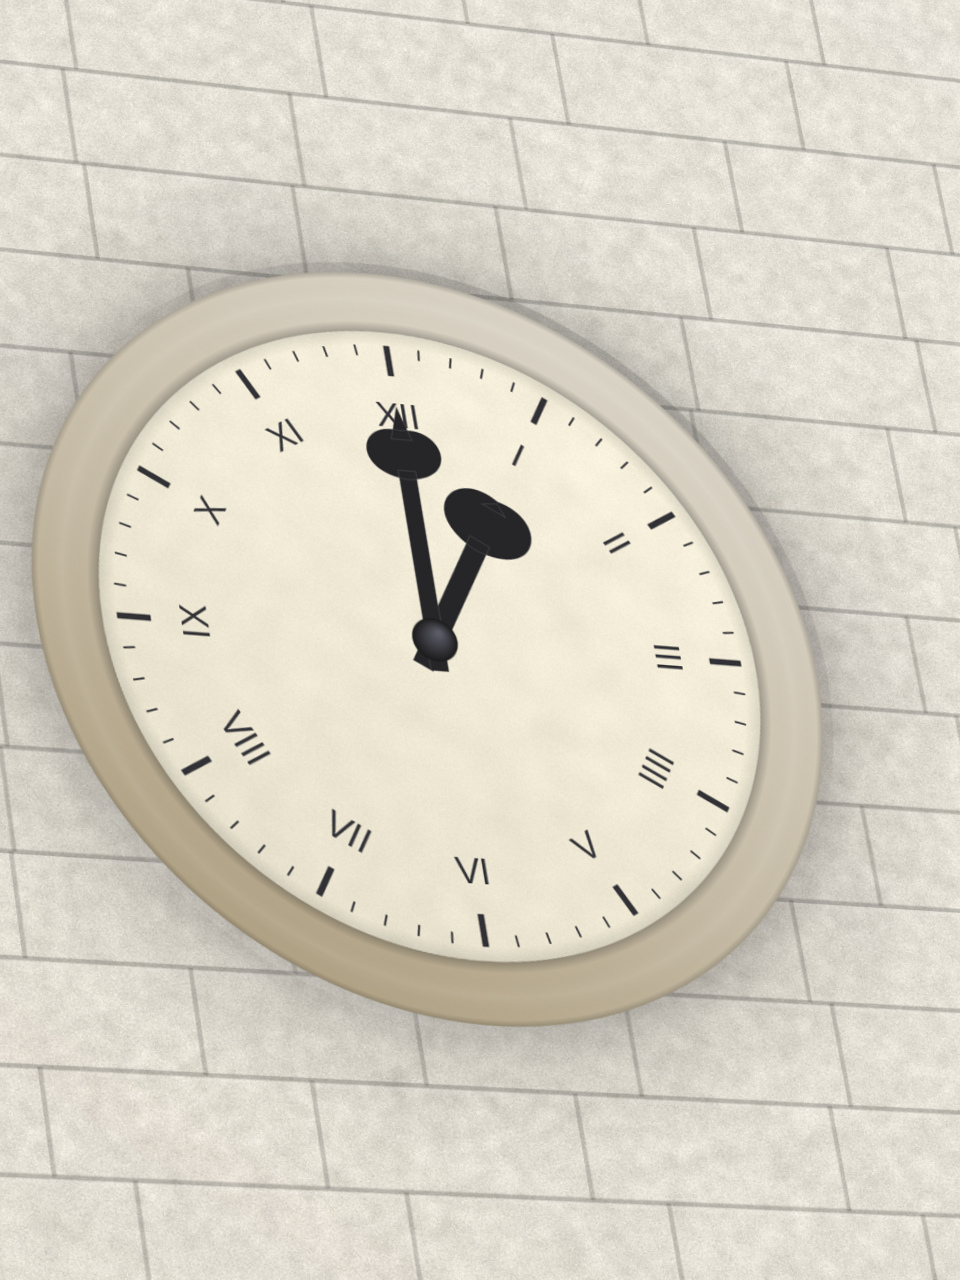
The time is 1h00
